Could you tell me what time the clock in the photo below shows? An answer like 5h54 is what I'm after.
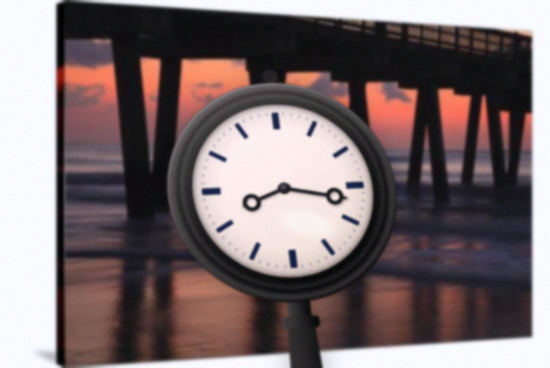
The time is 8h17
